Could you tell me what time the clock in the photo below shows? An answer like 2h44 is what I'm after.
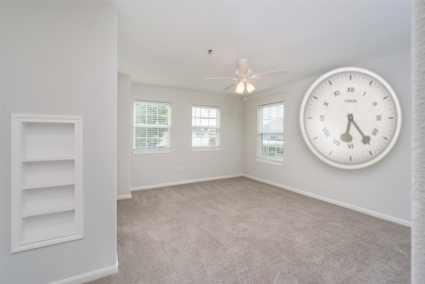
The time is 6h24
